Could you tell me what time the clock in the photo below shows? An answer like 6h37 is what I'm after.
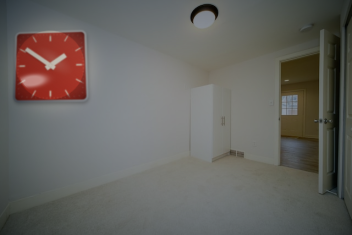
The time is 1h51
